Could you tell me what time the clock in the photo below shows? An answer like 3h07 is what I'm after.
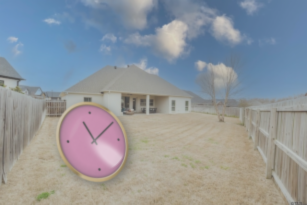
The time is 11h09
